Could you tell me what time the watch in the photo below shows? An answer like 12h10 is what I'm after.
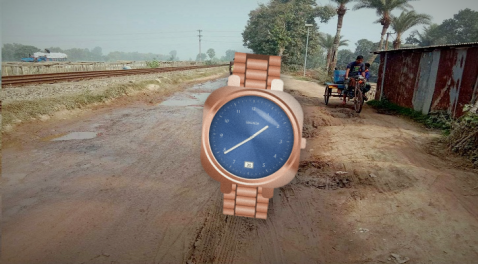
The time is 1h39
